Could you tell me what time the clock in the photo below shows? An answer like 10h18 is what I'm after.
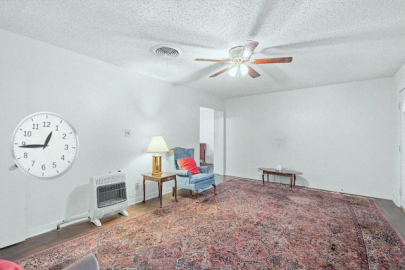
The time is 12h44
